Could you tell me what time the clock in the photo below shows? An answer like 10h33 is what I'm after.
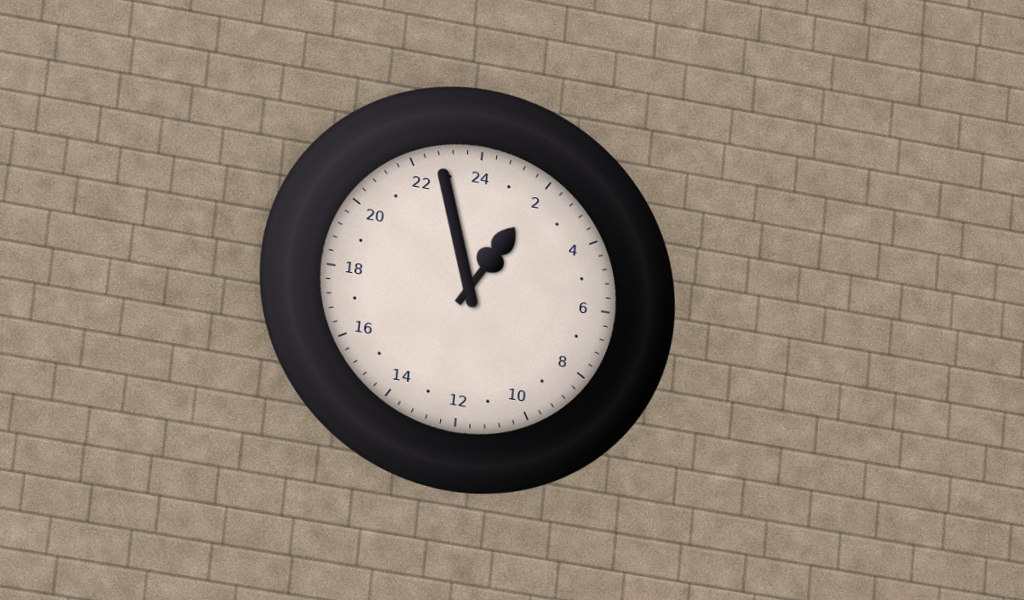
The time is 1h57
